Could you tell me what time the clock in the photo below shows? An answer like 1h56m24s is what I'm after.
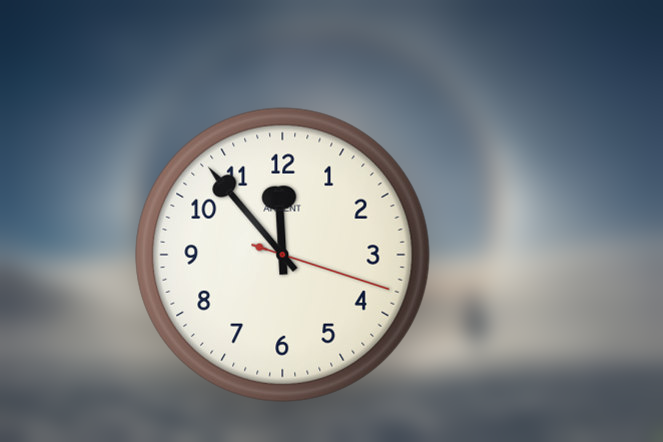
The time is 11h53m18s
